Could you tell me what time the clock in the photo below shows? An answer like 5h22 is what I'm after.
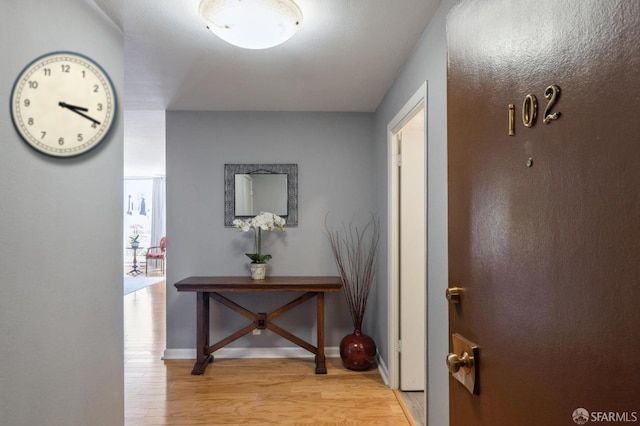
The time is 3h19
